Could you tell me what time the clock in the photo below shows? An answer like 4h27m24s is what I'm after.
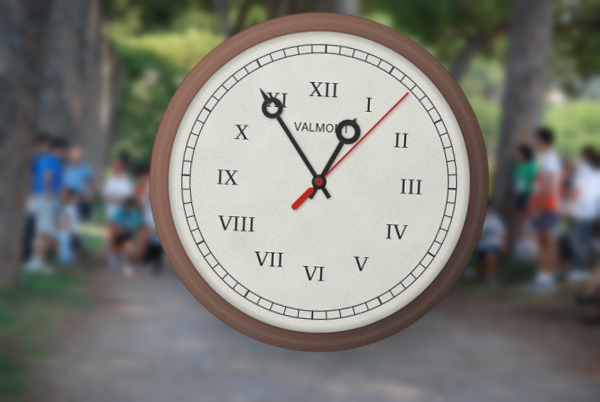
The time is 12h54m07s
